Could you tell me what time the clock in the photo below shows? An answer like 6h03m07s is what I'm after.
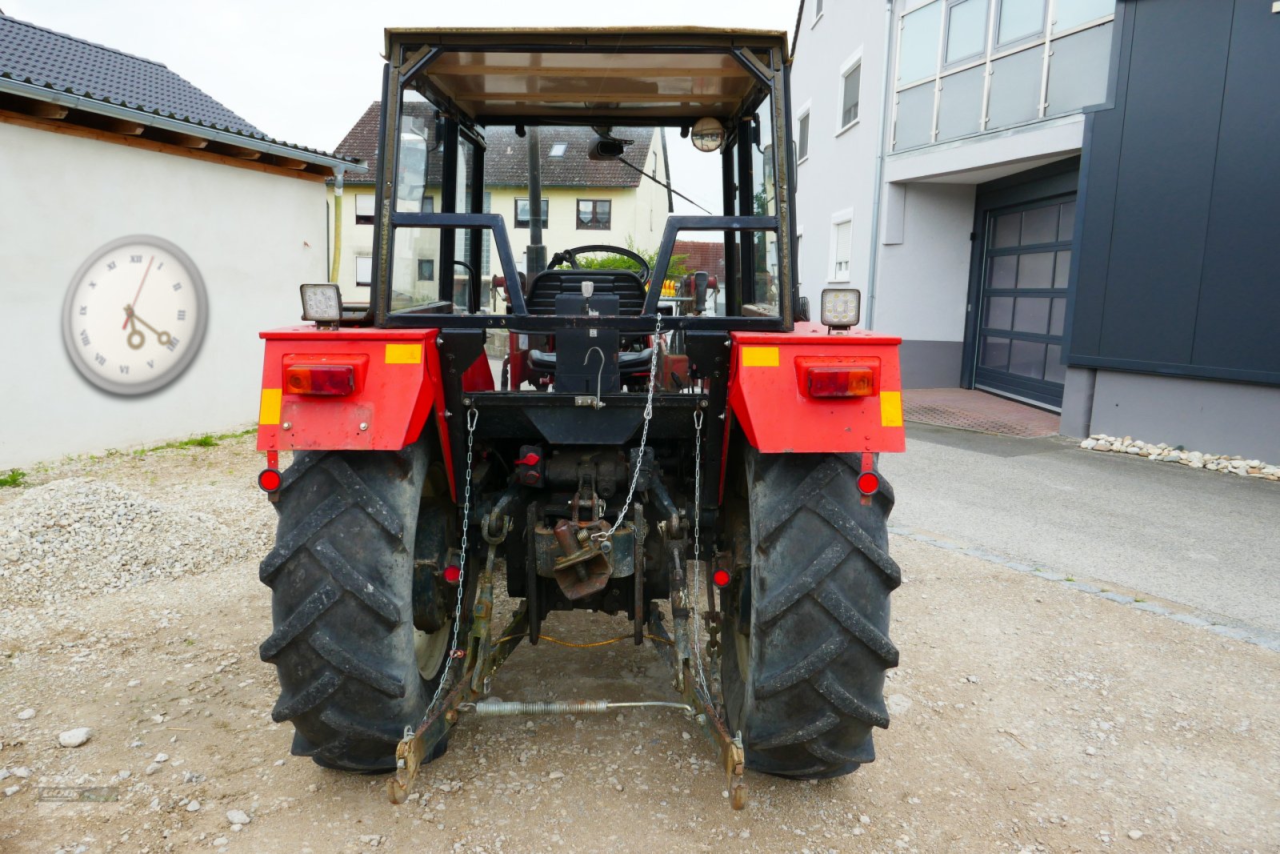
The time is 5h20m03s
